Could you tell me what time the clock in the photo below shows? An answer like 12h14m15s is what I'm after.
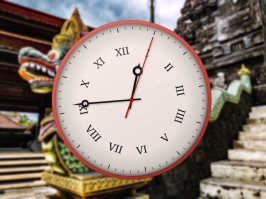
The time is 12h46m05s
